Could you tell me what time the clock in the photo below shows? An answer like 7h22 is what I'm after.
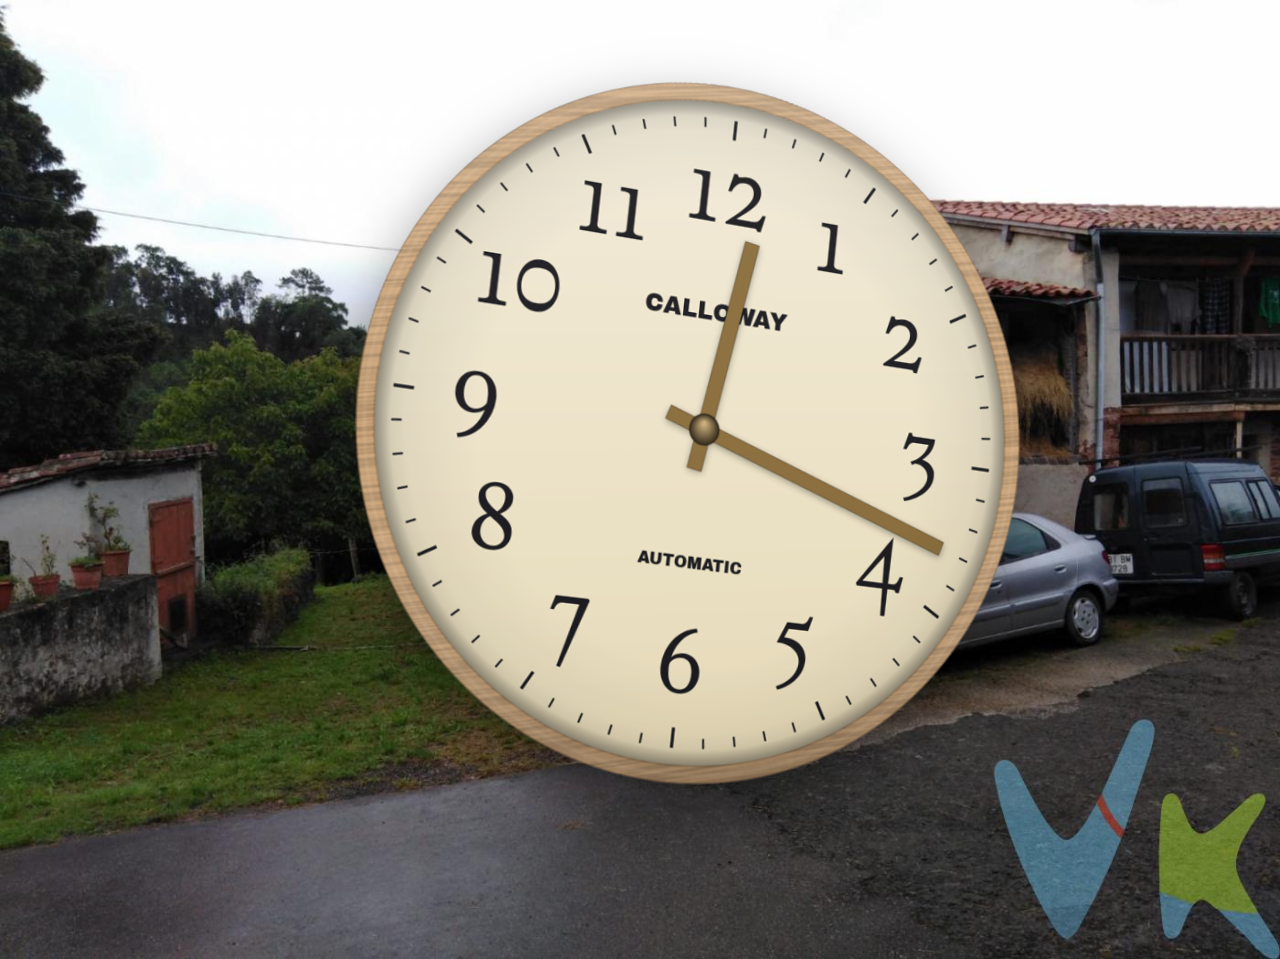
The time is 12h18
